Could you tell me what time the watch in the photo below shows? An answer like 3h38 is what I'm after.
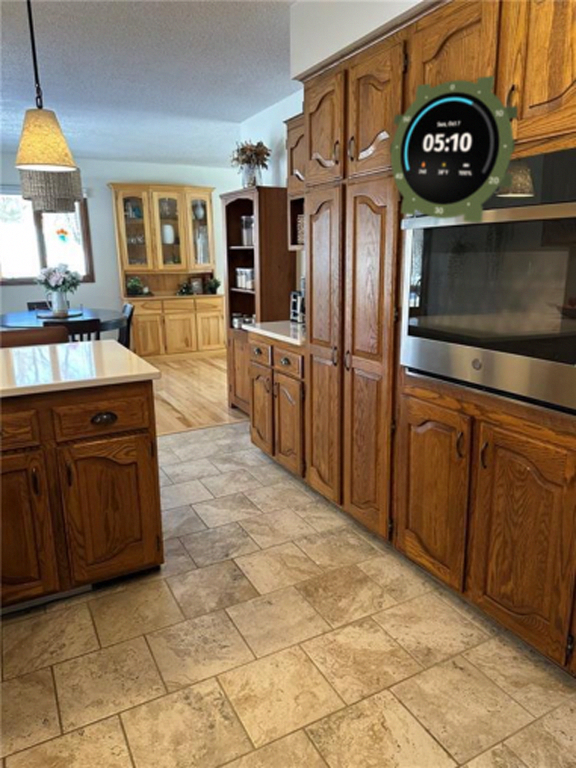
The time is 5h10
